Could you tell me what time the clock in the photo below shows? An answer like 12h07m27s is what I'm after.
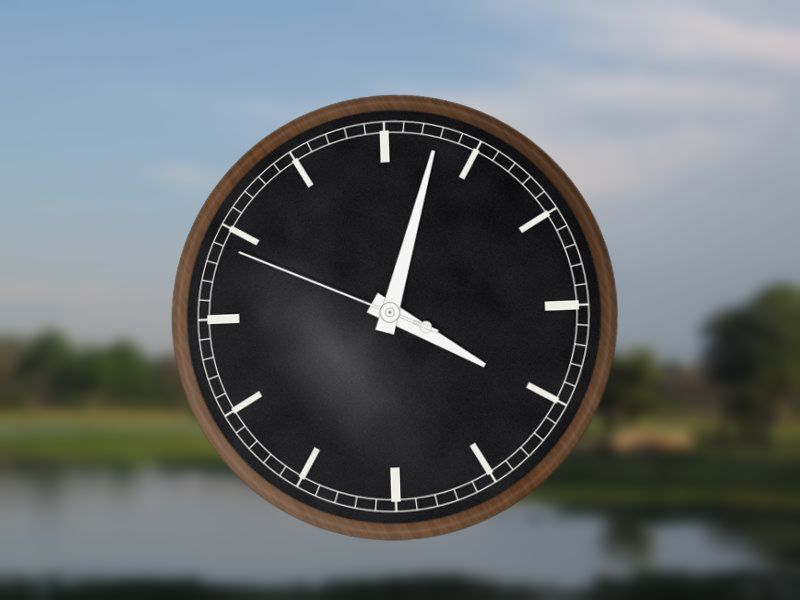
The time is 4h02m49s
